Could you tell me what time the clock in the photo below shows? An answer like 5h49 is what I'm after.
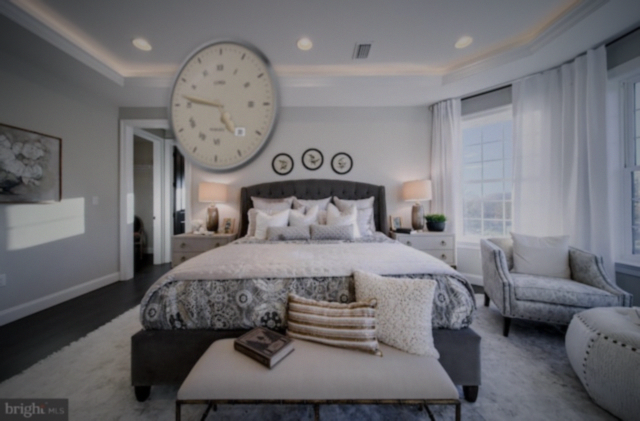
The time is 4h47
